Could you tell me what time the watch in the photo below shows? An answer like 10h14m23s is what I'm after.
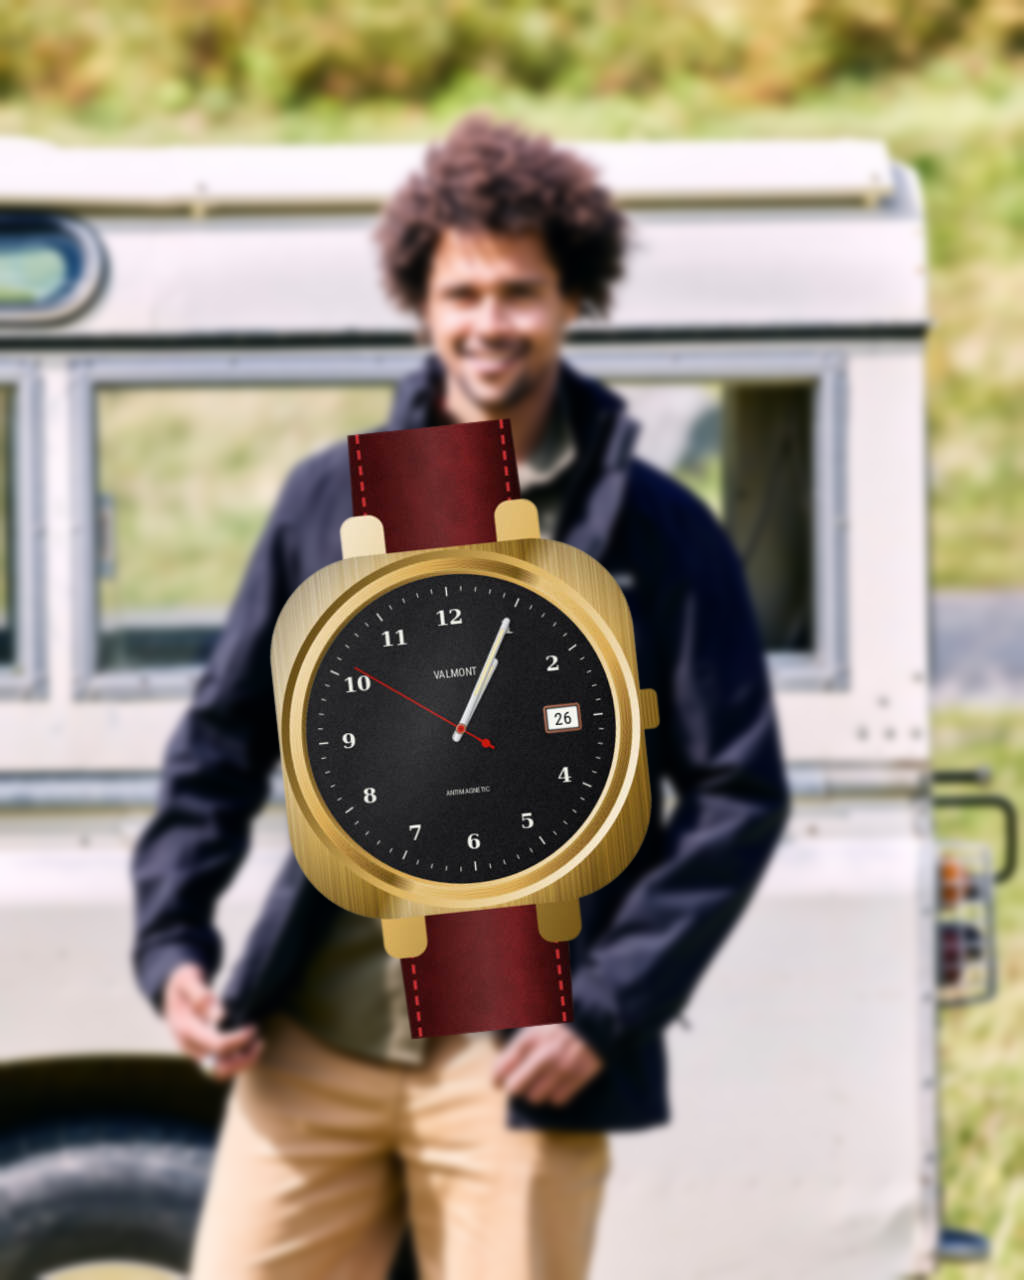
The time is 1h04m51s
